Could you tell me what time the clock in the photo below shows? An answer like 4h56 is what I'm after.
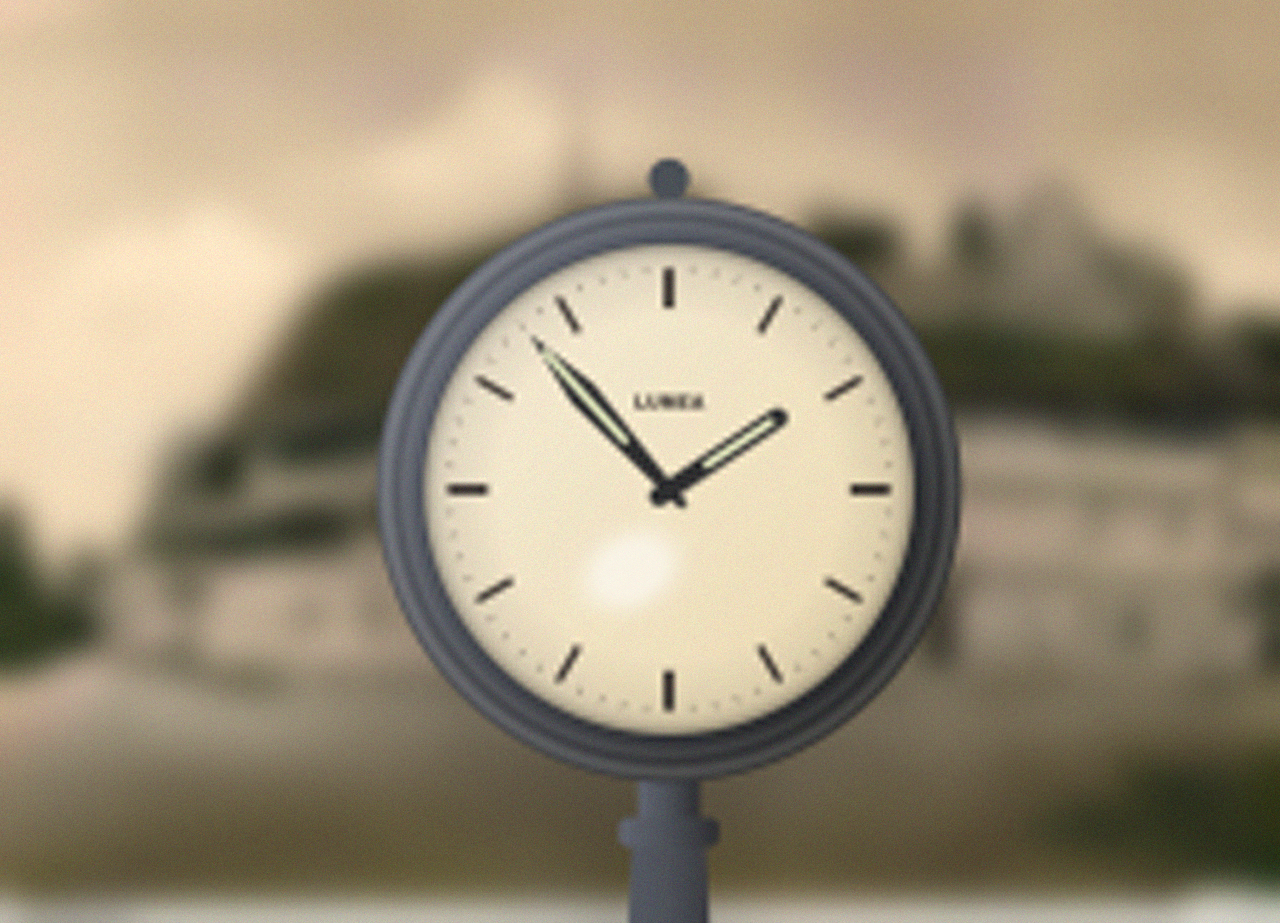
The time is 1h53
